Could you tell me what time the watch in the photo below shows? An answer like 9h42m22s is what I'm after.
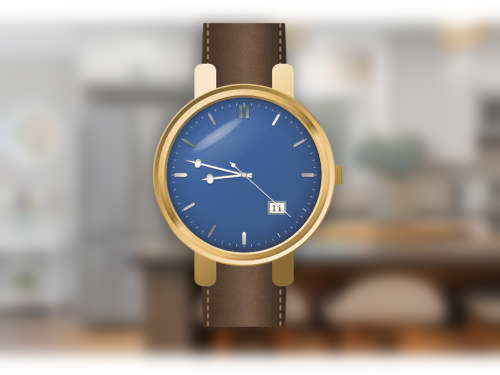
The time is 8h47m22s
